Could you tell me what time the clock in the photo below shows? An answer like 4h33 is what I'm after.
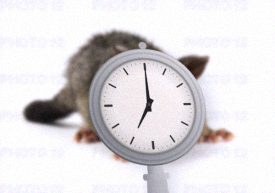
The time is 7h00
